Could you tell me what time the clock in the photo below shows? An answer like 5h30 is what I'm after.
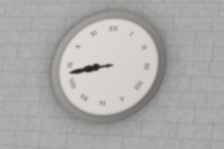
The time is 8h43
